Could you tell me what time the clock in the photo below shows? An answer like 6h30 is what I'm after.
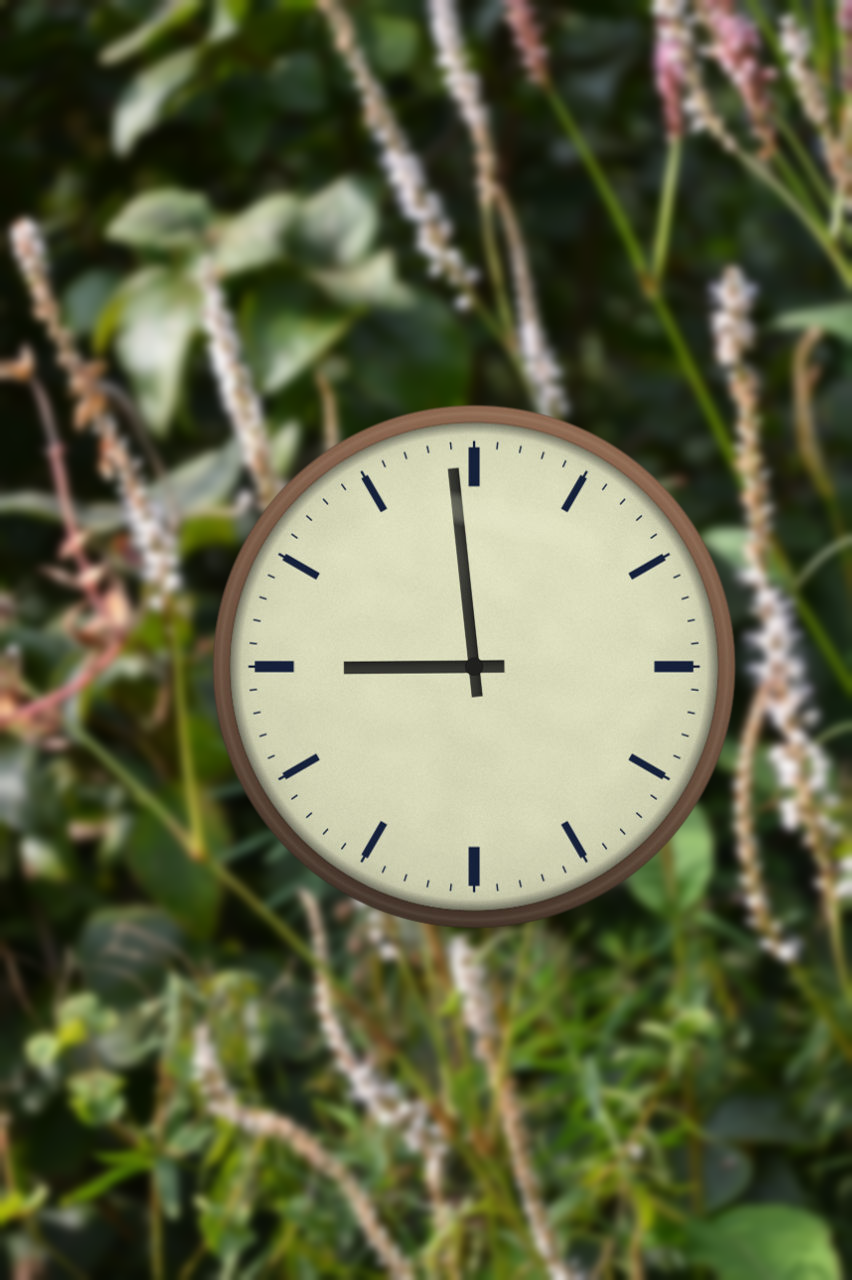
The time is 8h59
